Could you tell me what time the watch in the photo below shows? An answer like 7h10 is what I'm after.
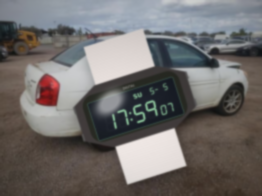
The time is 17h59
